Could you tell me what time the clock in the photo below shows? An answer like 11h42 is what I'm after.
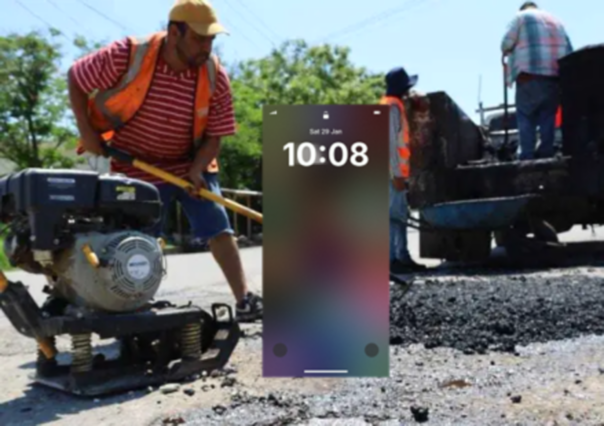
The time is 10h08
